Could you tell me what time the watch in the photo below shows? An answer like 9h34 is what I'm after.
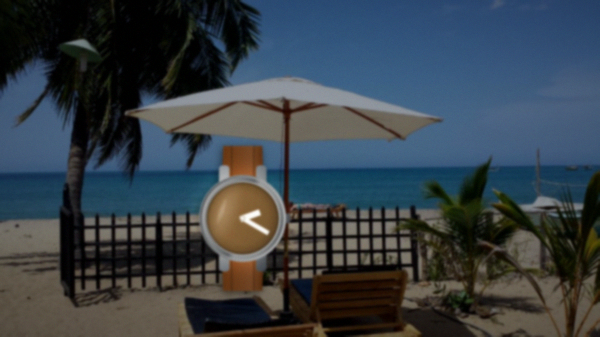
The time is 2h20
